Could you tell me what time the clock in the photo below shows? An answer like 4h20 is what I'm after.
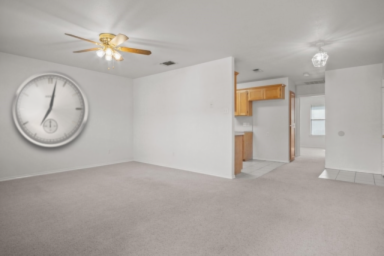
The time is 7h02
